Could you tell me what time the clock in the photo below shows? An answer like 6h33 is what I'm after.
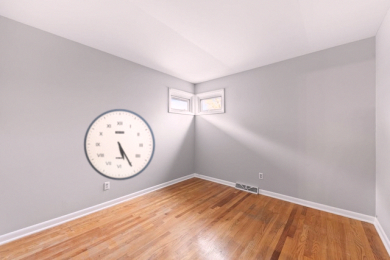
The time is 5h25
